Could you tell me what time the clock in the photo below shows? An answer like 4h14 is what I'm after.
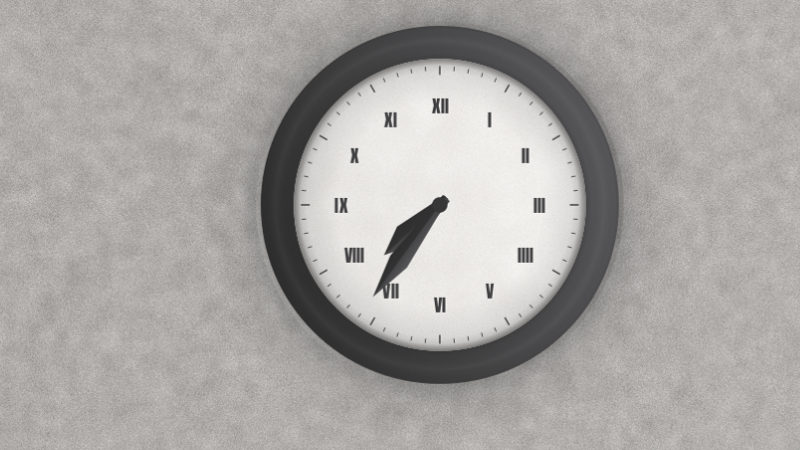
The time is 7h36
